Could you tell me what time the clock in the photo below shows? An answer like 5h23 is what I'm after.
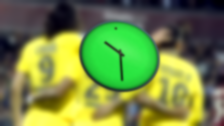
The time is 10h31
